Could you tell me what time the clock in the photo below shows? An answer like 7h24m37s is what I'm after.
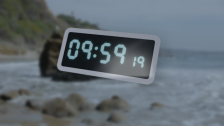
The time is 9h59m19s
